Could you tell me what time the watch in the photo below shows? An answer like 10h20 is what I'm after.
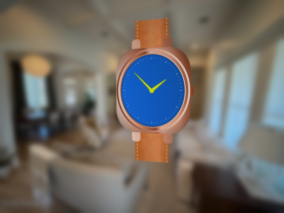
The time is 1h52
